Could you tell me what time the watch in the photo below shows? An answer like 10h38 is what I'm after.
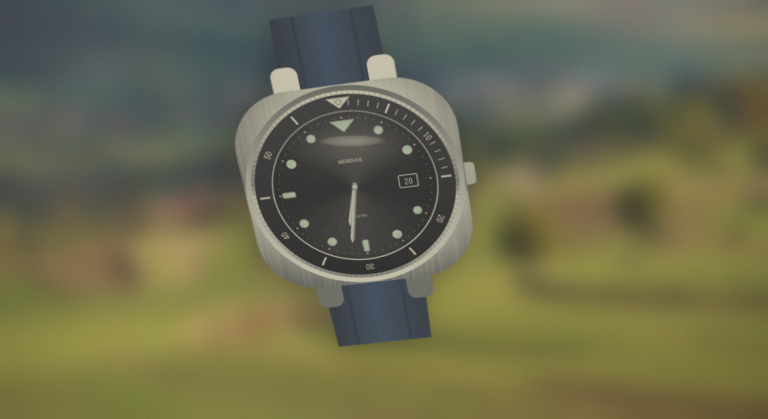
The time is 6h32
